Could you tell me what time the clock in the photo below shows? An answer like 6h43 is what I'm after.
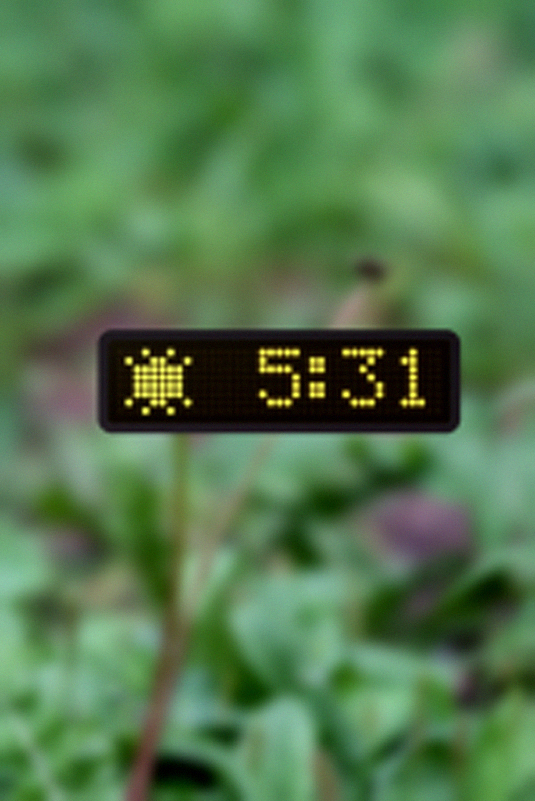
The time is 5h31
